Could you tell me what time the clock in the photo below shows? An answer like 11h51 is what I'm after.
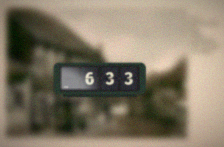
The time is 6h33
